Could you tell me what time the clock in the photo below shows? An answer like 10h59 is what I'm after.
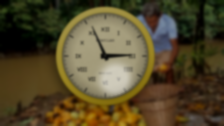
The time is 2h56
